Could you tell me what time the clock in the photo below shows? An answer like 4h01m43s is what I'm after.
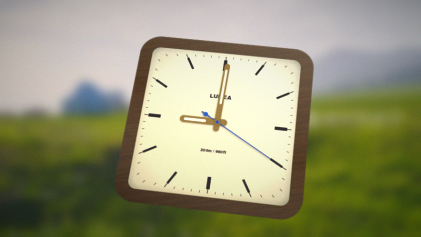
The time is 9h00m20s
